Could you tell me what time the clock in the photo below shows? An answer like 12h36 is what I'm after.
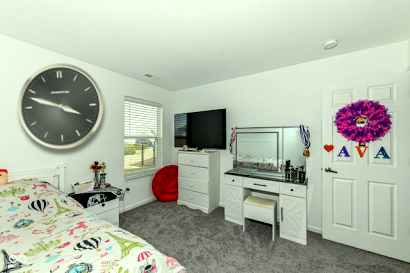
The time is 3h48
